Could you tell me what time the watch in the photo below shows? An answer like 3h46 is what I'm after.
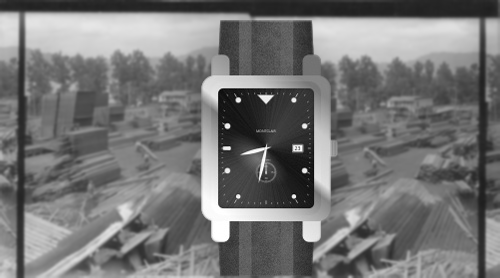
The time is 8h32
